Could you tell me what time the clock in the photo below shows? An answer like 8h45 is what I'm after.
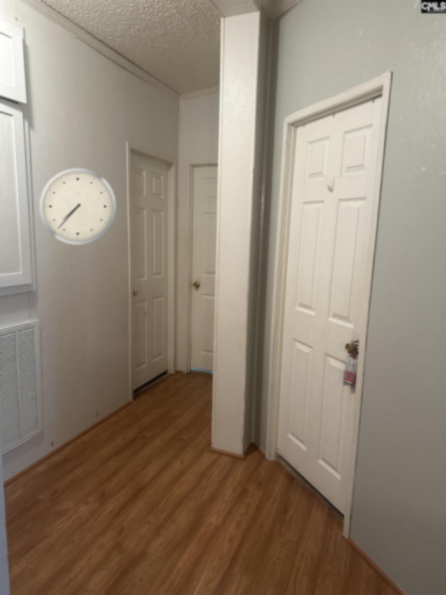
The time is 7h37
